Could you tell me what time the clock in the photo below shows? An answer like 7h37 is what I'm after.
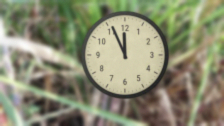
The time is 11h56
